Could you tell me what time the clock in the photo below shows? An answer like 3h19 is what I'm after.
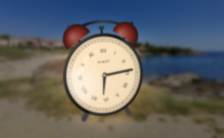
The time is 6h14
